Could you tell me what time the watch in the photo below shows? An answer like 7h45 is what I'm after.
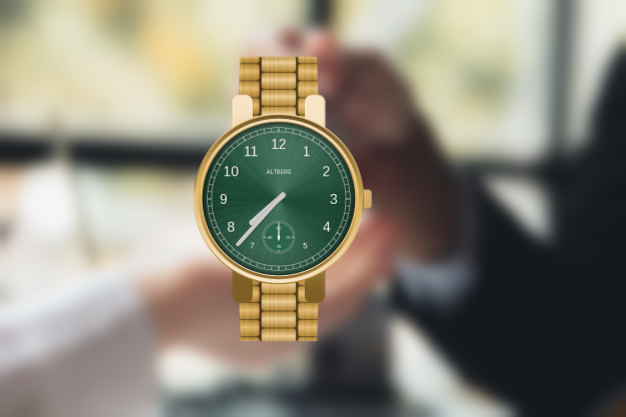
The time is 7h37
